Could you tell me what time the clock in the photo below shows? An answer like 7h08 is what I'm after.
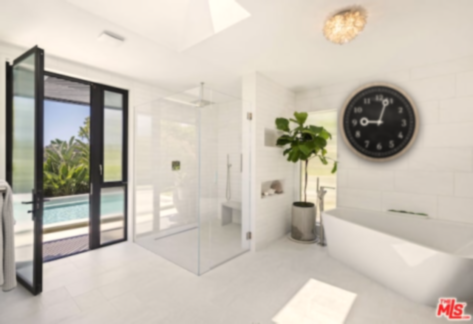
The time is 9h03
